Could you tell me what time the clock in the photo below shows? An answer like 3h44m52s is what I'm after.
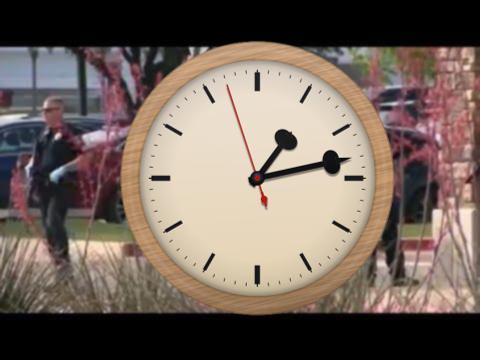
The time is 1h12m57s
